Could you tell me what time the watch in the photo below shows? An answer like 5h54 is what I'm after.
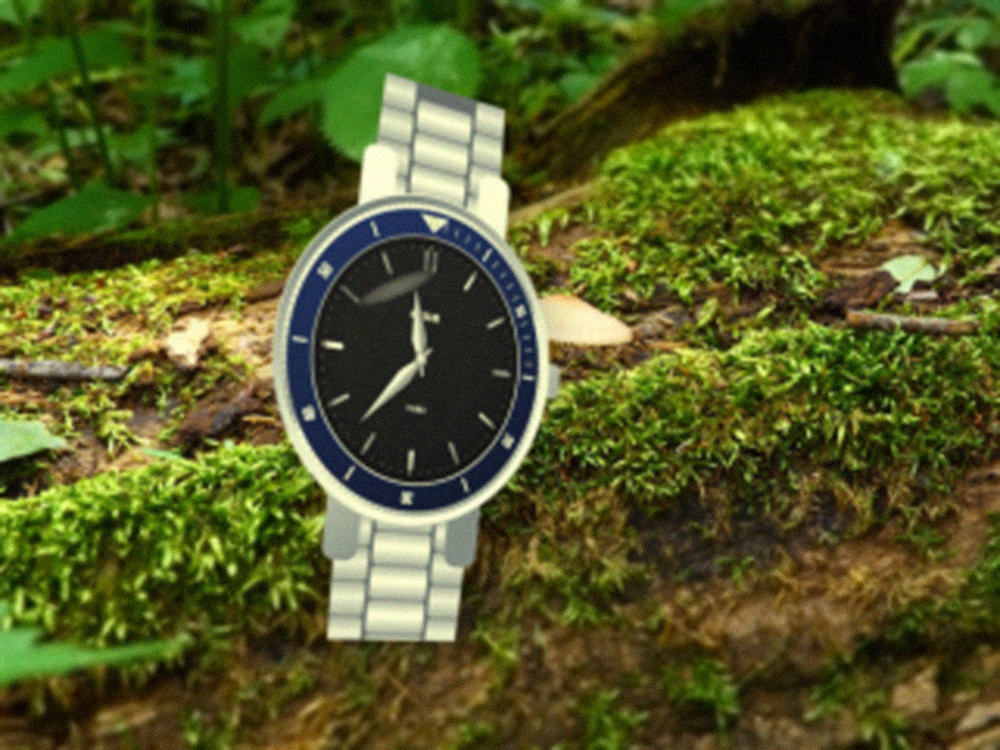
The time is 11h37
